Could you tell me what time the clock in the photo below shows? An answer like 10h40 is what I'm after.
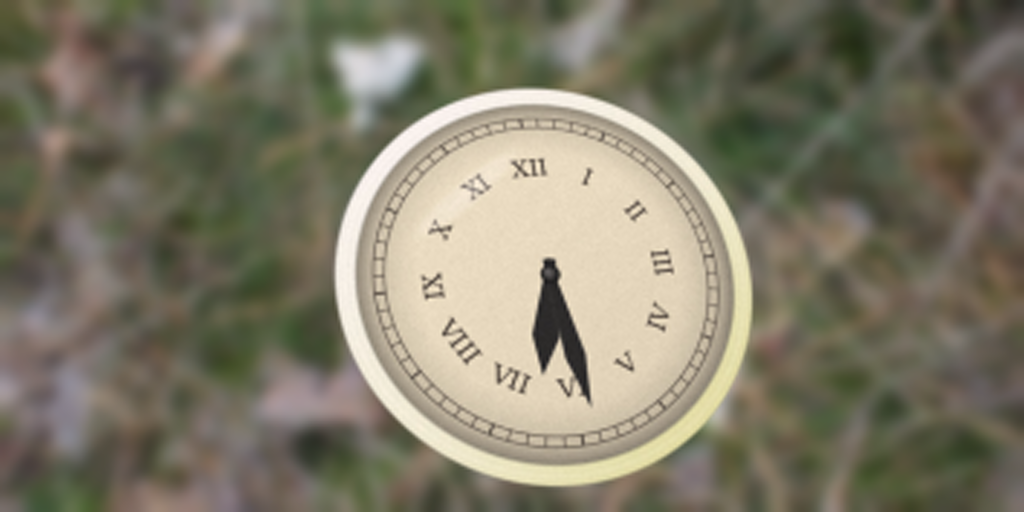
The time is 6h29
